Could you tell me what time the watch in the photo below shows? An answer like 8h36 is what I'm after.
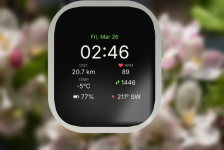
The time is 2h46
